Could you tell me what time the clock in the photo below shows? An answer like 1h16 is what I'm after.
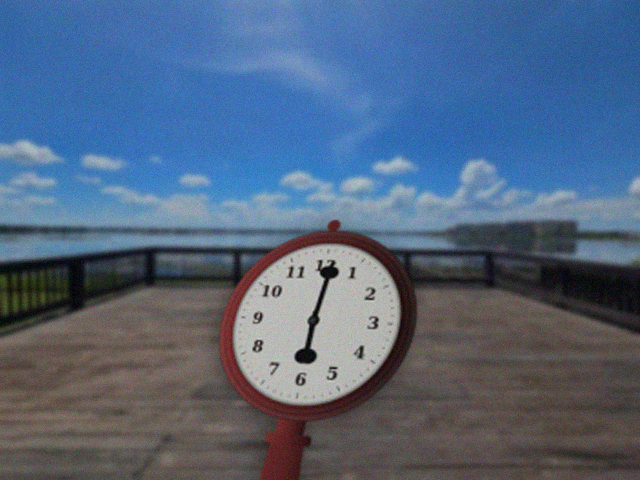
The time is 6h01
